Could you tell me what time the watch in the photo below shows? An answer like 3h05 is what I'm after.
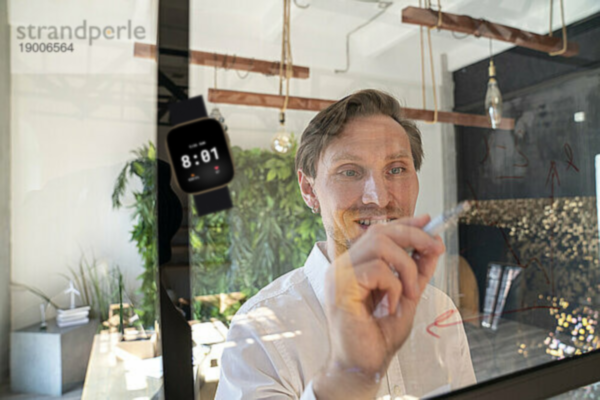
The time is 8h01
